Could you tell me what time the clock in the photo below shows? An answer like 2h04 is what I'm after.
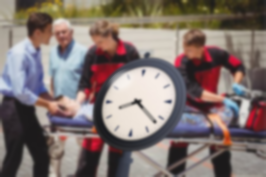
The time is 8h22
